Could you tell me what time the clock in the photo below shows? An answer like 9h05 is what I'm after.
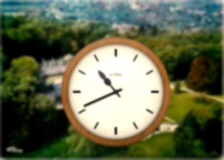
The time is 10h41
